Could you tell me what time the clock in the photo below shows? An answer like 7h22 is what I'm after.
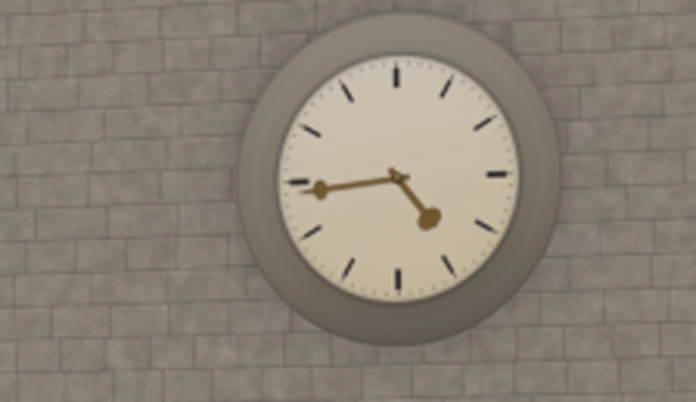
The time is 4h44
